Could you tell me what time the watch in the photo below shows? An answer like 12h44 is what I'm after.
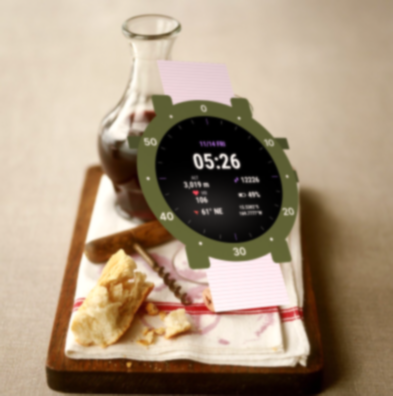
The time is 5h26
